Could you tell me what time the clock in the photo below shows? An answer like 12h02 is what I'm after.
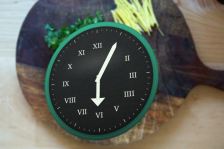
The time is 6h05
